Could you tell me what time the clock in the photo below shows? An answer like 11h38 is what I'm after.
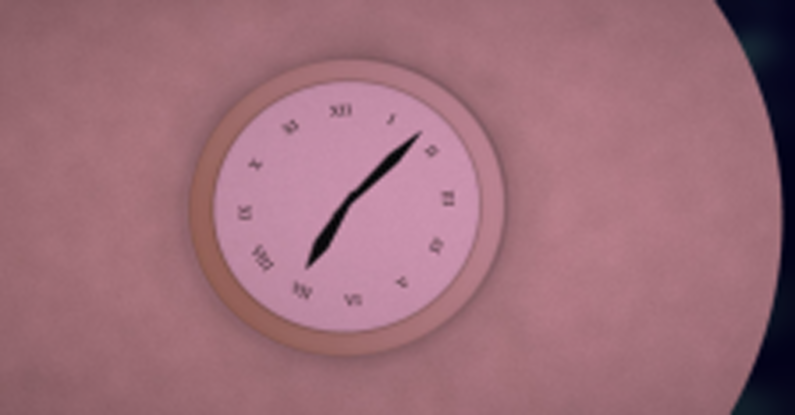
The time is 7h08
